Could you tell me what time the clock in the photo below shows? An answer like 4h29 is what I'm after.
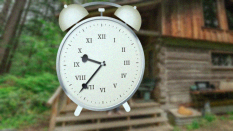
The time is 9h37
